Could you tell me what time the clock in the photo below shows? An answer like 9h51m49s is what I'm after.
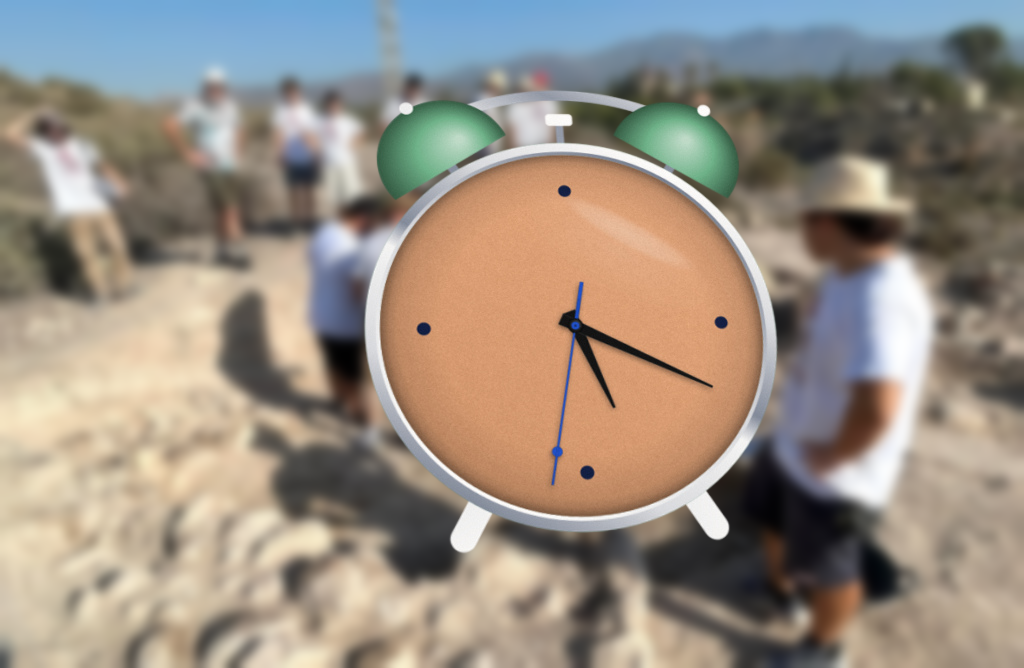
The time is 5h19m32s
